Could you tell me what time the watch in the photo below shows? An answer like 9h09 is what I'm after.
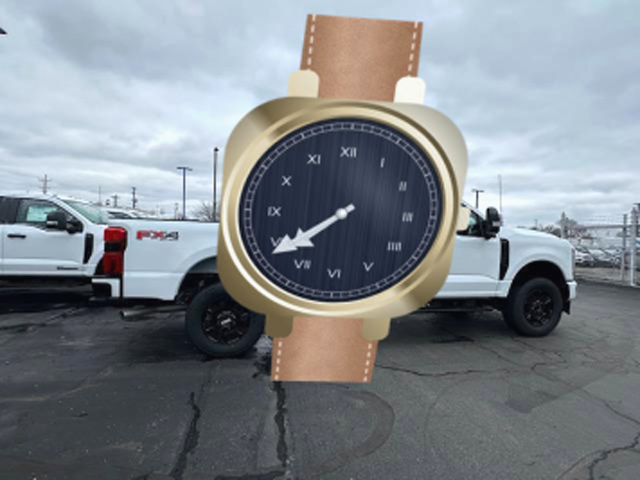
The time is 7h39
